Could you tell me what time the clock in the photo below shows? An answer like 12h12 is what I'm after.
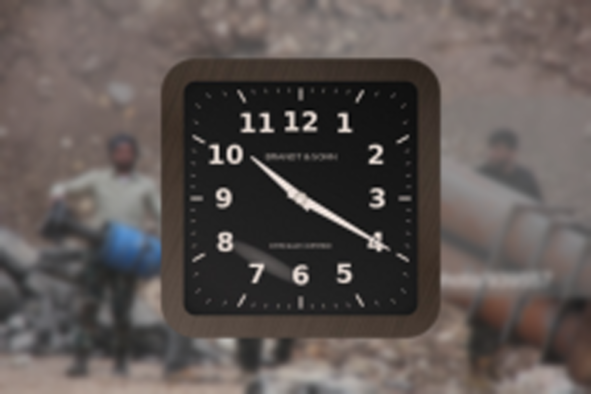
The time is 10h20
